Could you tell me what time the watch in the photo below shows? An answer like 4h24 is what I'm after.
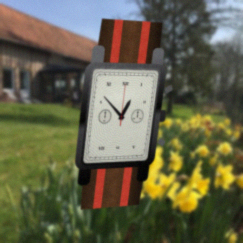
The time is 12h52
